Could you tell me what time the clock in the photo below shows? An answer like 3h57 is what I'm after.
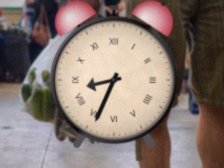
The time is 8h34
